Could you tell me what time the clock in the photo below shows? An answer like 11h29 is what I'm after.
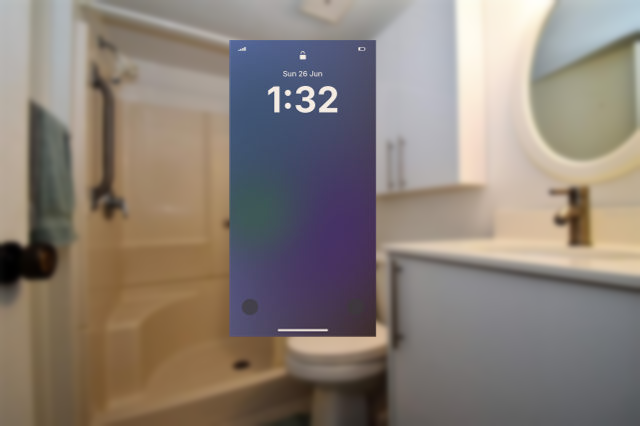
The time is 1h32
